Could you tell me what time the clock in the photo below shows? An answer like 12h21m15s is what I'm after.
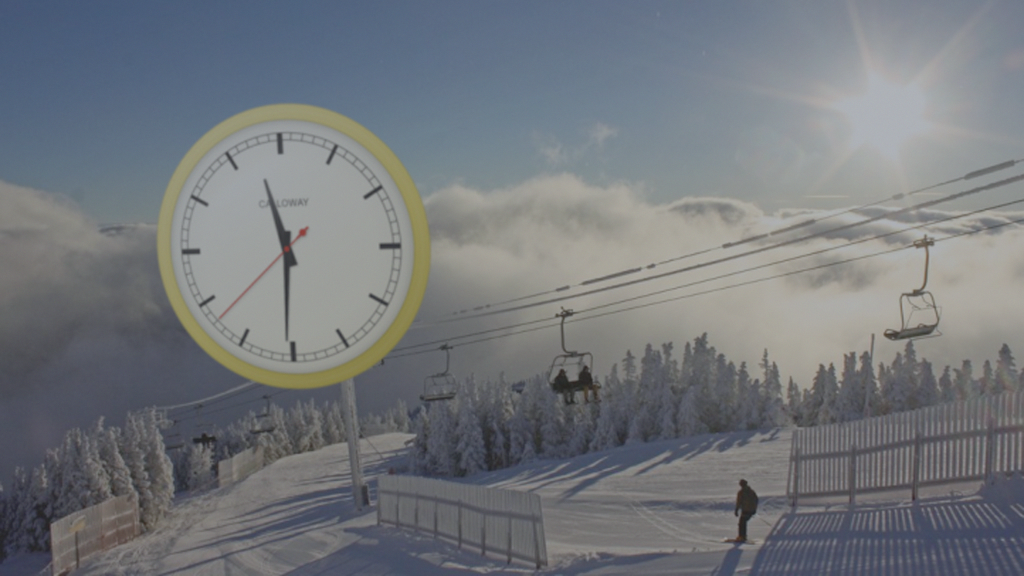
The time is 11h30m38s
